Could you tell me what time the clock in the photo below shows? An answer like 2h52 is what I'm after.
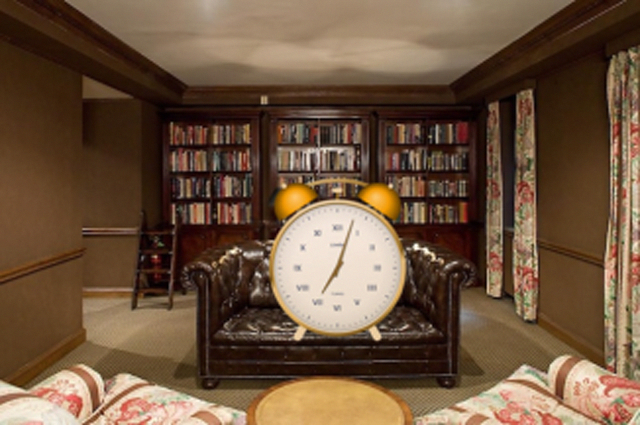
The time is 7h03
